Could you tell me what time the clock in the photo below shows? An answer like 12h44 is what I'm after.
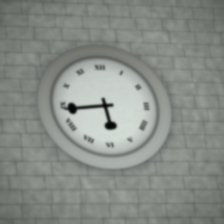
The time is 5h44
